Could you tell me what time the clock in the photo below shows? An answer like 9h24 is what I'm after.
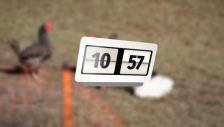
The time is 10h57
